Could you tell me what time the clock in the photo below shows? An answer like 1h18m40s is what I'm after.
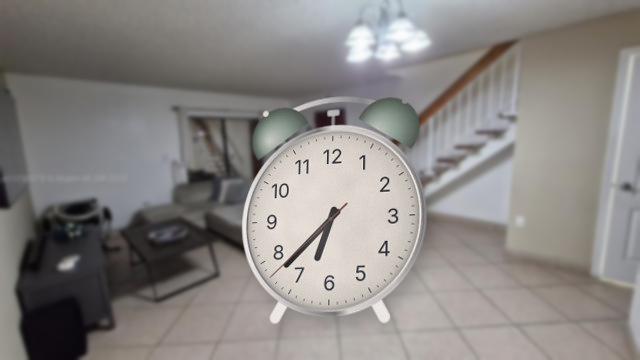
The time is 6h37m38s
